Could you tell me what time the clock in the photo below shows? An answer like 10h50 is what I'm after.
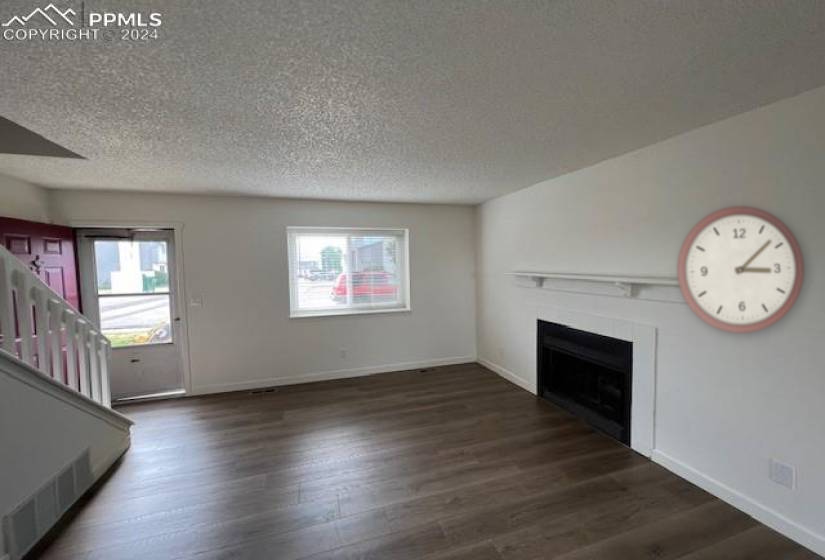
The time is 3h08
